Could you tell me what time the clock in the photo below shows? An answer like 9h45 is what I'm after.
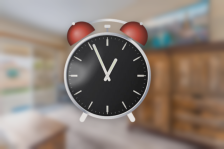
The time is 12h56
